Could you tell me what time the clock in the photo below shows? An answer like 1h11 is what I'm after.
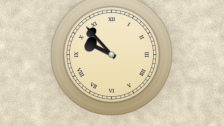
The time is 9h53
